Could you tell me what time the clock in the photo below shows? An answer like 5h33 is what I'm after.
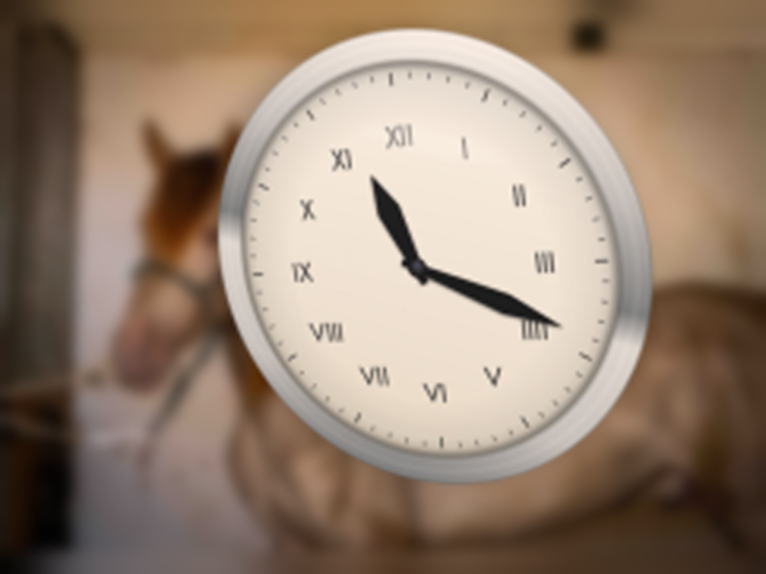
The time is 11h19
